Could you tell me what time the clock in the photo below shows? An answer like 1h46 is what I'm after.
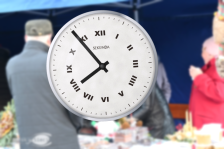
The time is 7h54
